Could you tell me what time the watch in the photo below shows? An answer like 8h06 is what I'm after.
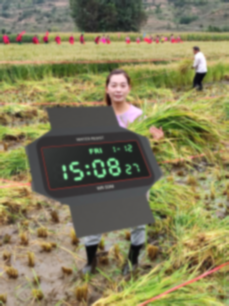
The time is 15h08
